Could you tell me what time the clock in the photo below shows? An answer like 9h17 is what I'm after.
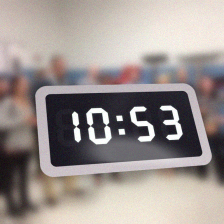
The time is 10h53
